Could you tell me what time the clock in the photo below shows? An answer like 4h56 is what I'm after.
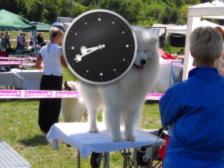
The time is 8h41
